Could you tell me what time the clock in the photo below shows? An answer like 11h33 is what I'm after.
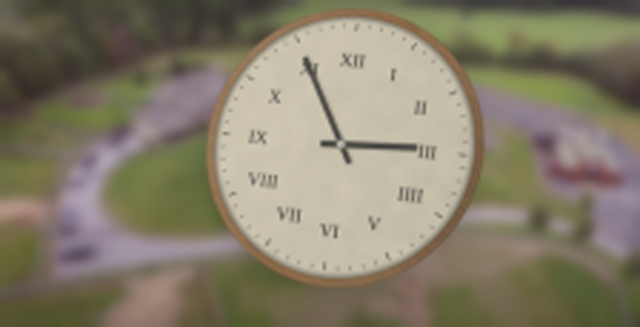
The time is 2h55
